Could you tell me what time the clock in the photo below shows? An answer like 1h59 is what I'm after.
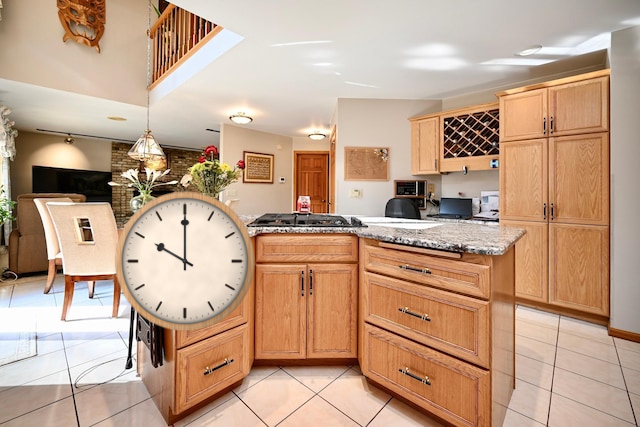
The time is 10h00
